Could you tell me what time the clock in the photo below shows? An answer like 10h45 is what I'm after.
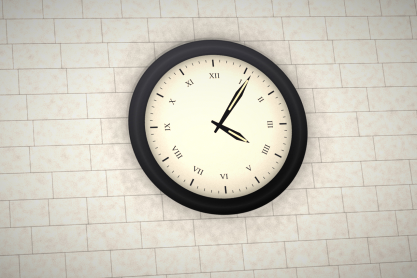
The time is 4h06
